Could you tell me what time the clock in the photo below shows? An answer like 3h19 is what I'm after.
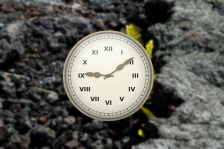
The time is 9h09
